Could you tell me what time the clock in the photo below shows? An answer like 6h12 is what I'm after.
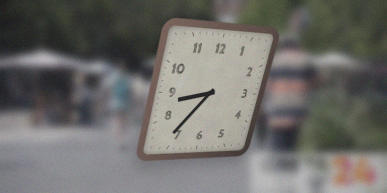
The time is 8h36
